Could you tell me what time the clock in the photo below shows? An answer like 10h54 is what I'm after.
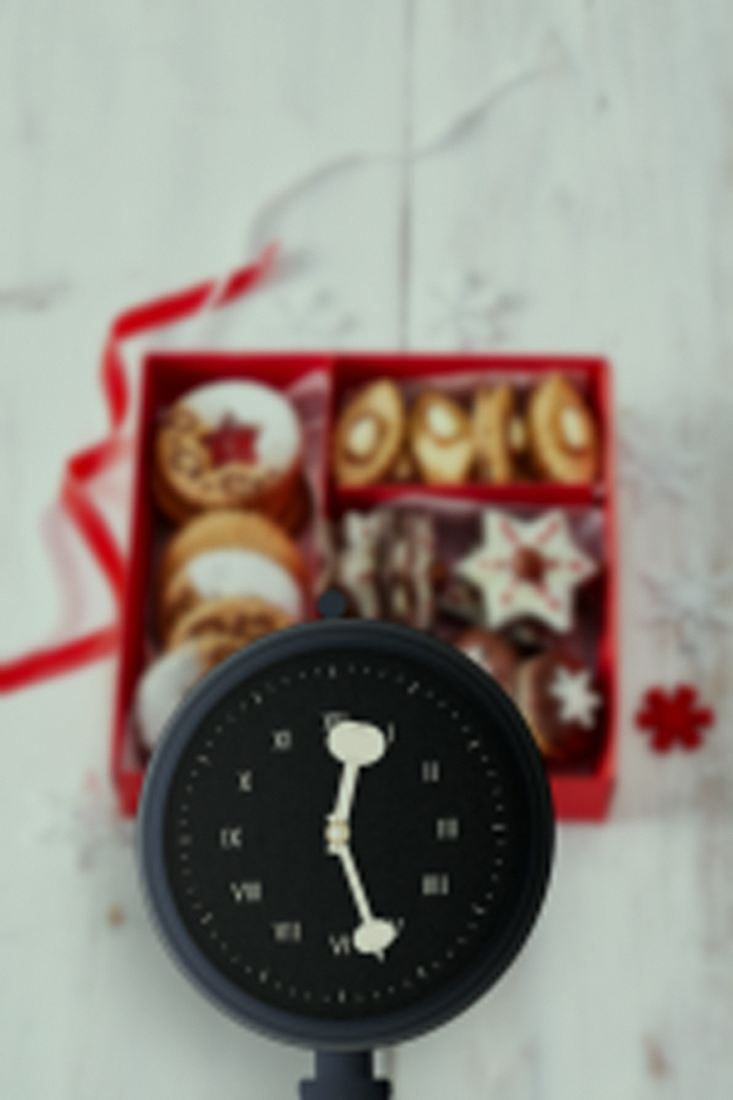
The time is 12h27
